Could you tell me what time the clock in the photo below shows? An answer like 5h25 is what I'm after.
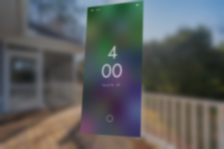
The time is 4h00
